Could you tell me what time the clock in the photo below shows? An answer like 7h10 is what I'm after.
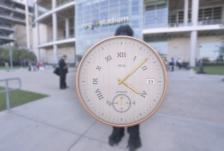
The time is 4h08
